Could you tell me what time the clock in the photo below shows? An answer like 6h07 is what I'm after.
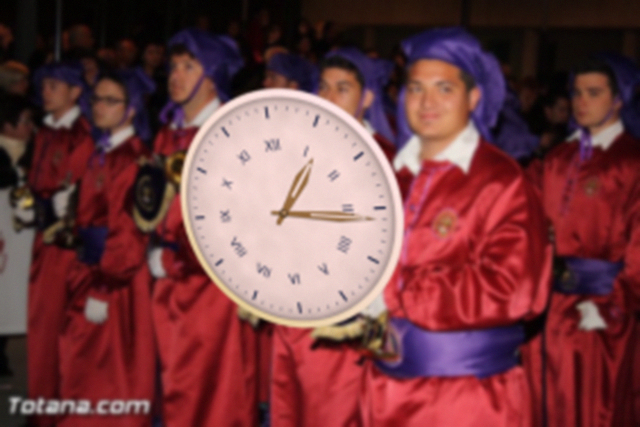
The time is 1h16
